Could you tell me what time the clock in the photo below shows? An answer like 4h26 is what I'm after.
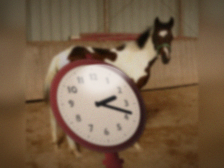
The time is 2h18
